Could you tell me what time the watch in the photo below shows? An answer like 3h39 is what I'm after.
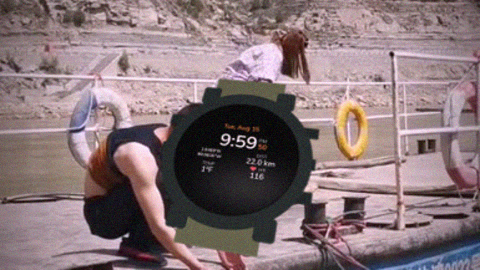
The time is 9h59
